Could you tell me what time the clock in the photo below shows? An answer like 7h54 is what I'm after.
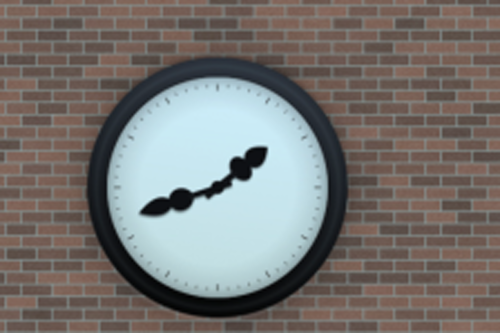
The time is 1h42
